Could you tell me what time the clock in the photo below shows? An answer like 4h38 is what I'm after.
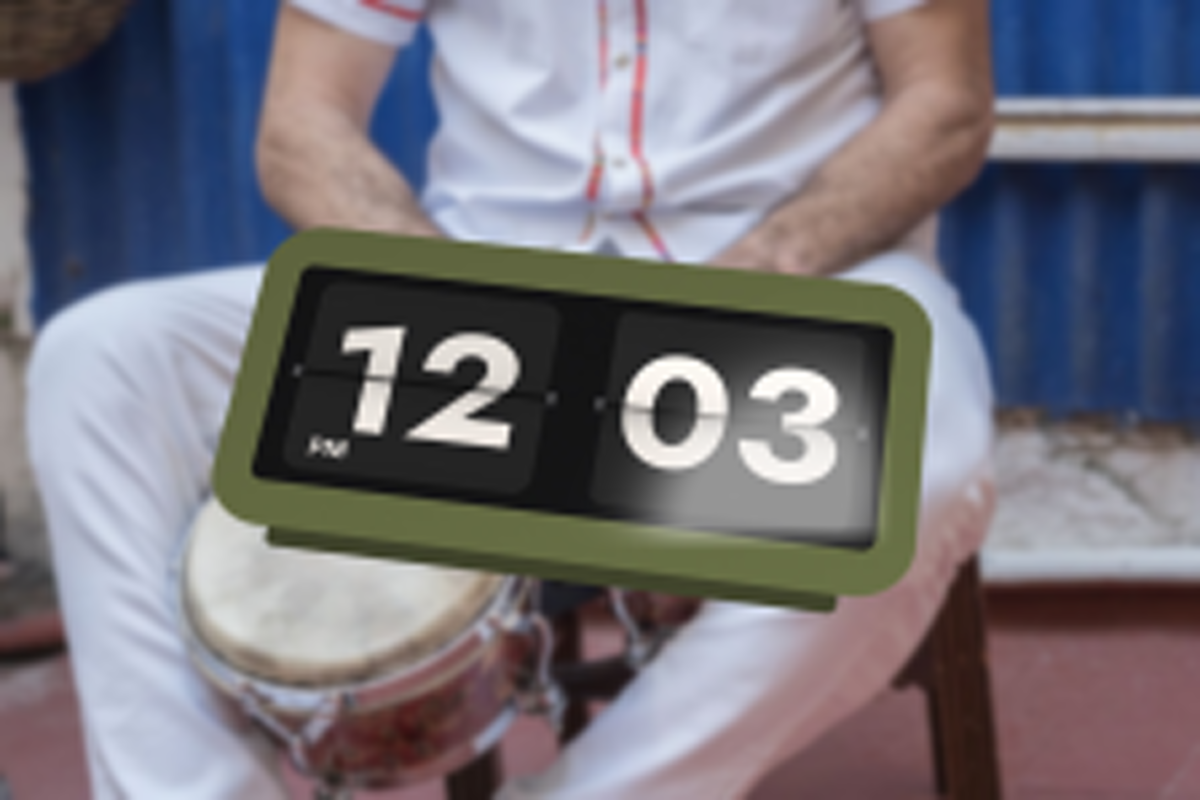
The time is 12h03
